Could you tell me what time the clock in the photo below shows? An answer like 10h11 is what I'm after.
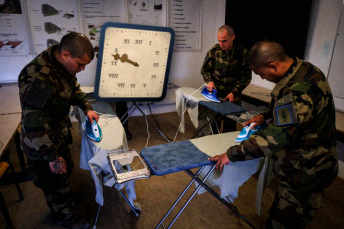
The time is 9h48
